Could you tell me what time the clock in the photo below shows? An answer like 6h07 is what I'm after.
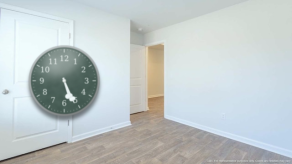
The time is 5h26
